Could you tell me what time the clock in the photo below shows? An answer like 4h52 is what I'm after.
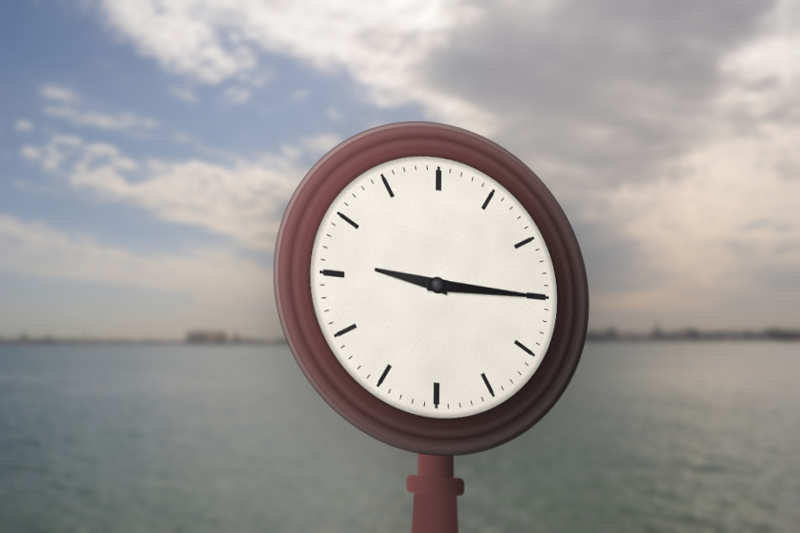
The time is 9h15
